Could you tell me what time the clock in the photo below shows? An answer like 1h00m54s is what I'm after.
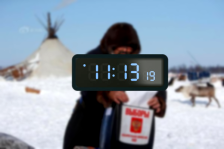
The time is 11h13m19s
